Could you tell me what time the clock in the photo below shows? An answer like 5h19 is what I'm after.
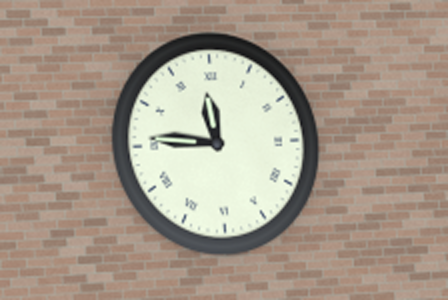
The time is 11h46
